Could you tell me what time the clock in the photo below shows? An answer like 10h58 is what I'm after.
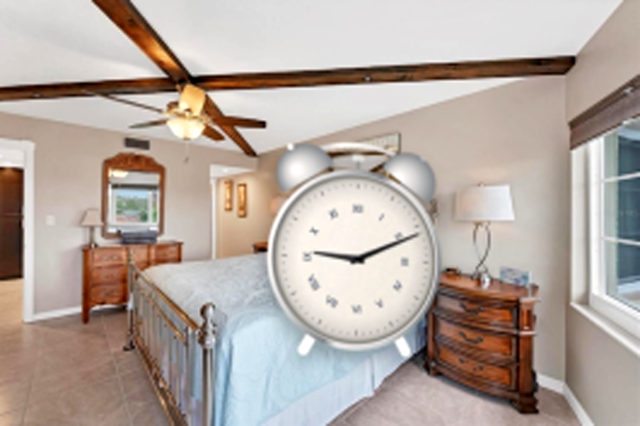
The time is 9h11
